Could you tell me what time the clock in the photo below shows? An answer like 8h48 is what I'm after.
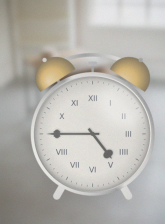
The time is 4h45
